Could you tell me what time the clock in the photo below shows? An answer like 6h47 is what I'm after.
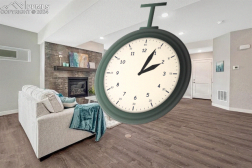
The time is 2h04
